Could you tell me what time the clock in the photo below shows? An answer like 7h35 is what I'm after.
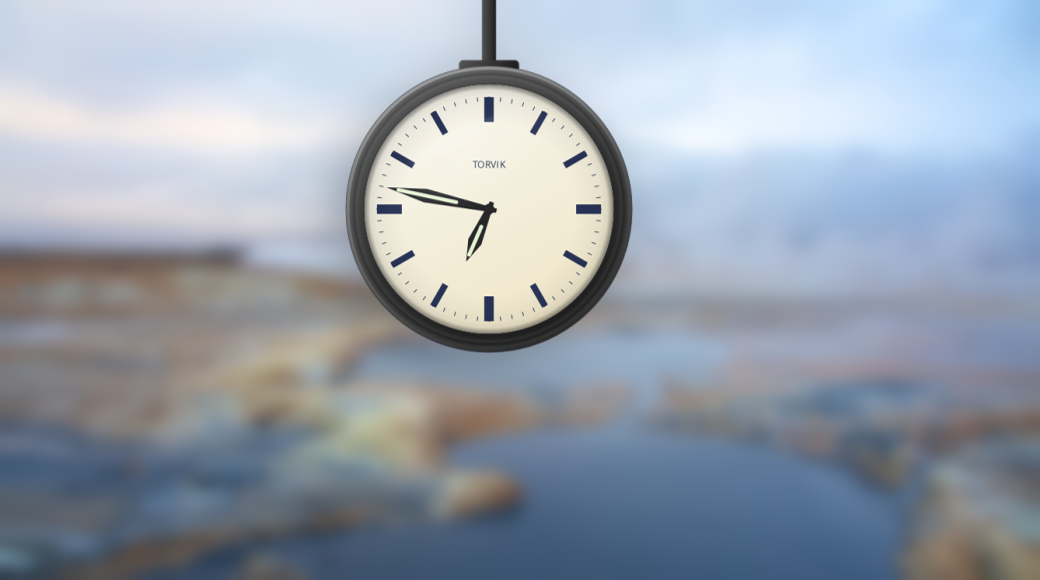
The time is 6h47
